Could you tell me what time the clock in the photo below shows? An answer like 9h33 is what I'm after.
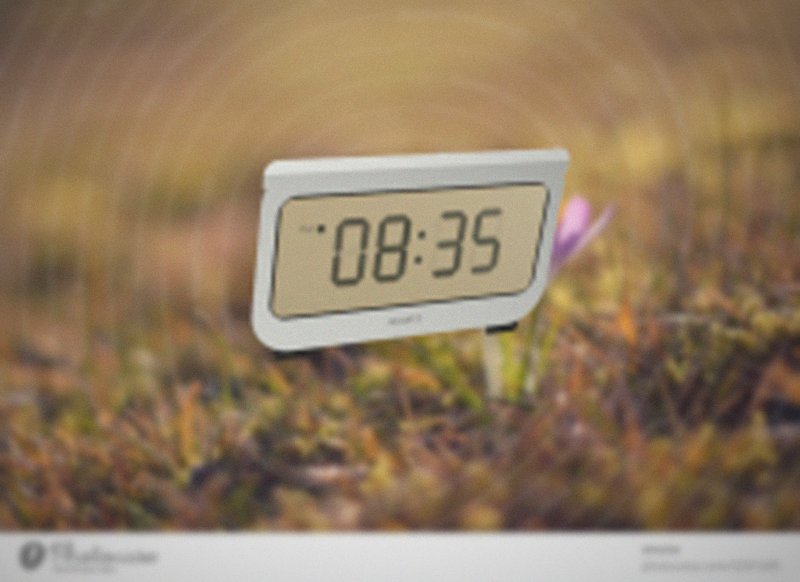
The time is 8h35
